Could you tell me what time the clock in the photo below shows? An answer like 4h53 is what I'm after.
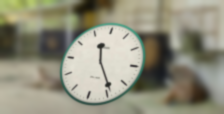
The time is 11h24
